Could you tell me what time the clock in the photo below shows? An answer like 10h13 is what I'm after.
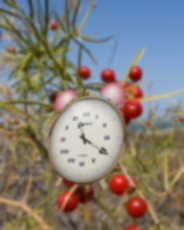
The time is 11h20
